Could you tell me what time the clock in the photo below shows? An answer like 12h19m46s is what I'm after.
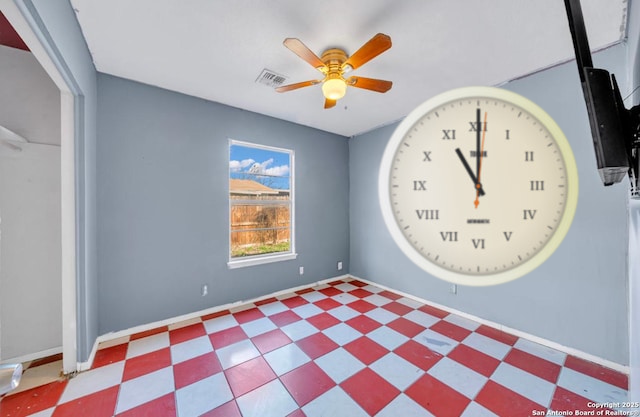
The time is 11h00m01s
